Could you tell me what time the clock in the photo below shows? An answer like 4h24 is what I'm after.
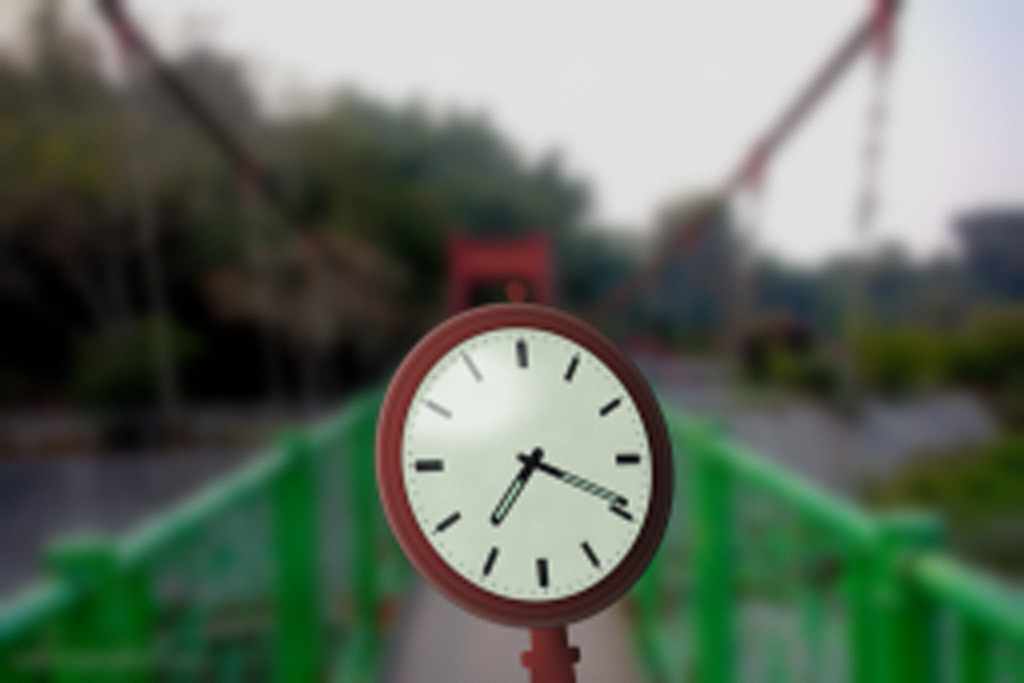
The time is 7h19
